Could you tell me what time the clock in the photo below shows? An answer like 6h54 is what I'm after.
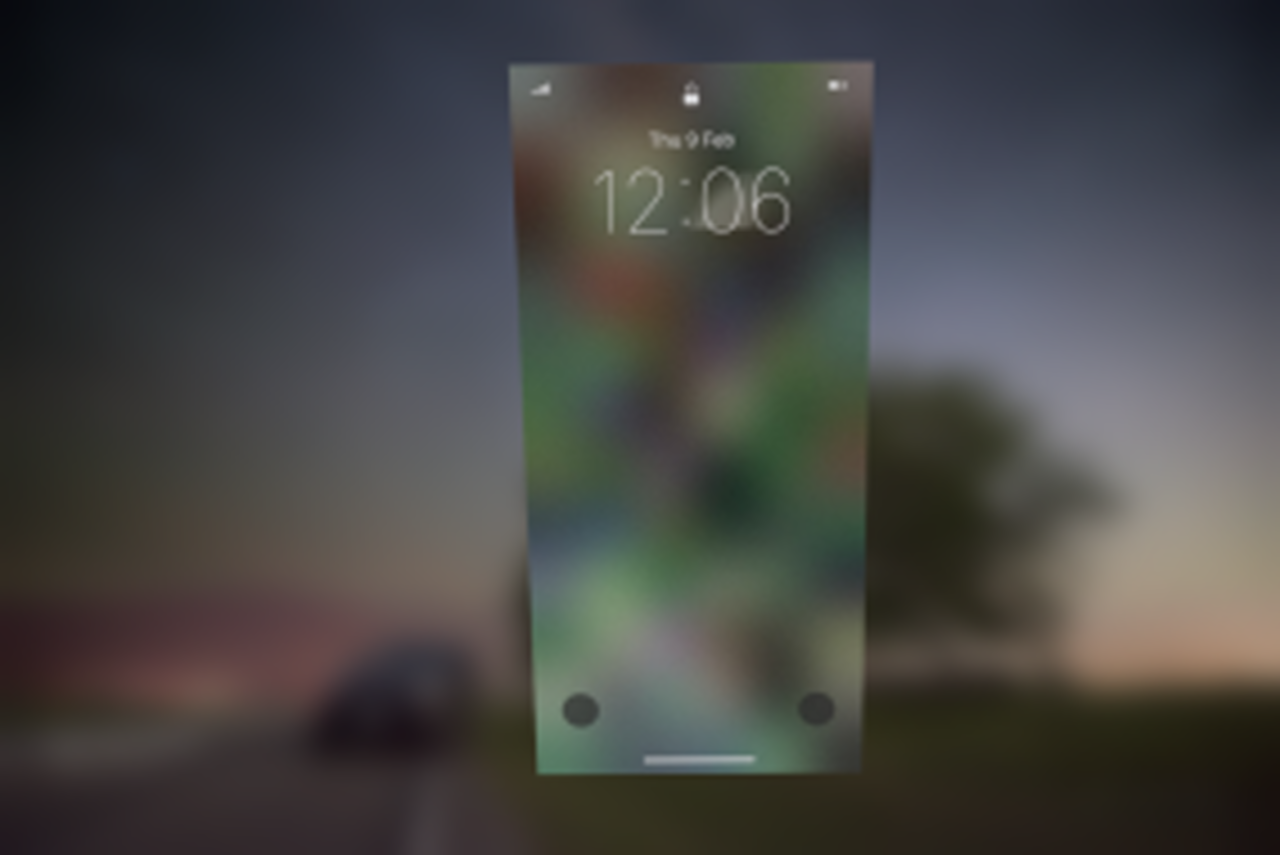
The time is 12h06
